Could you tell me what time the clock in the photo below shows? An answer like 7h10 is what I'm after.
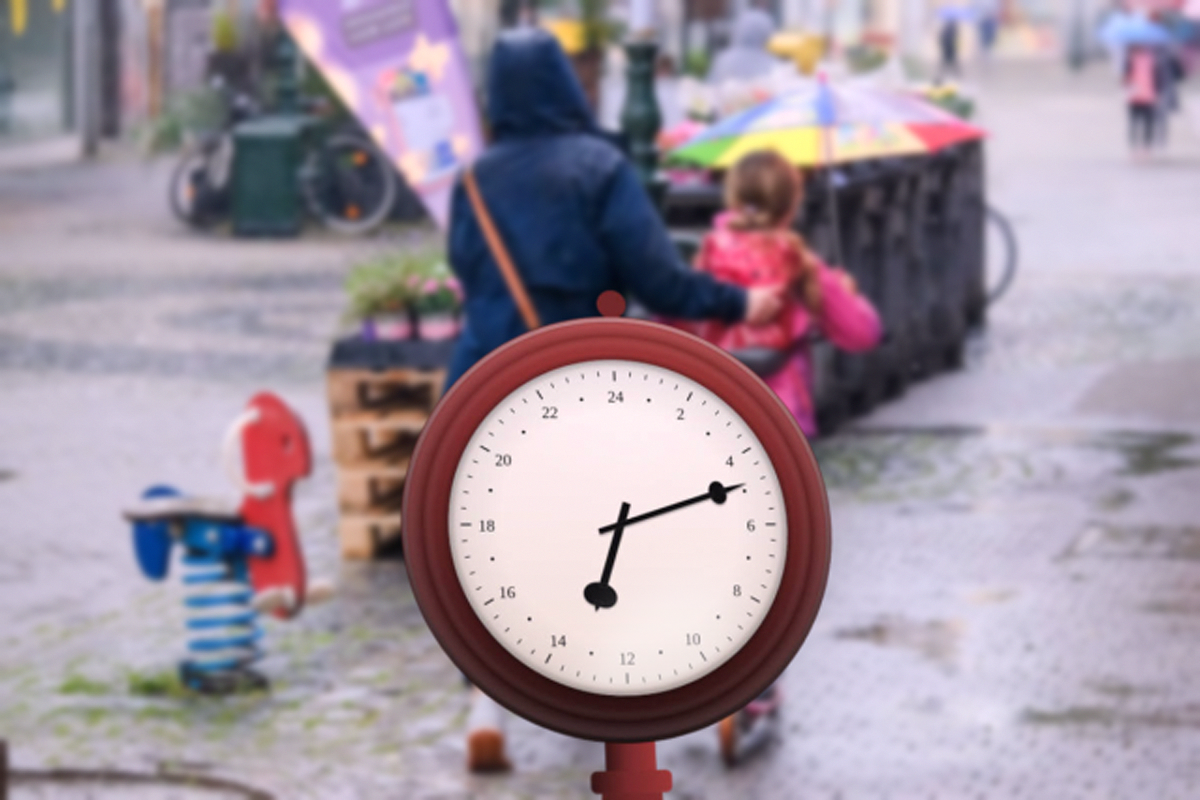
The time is 13h12
